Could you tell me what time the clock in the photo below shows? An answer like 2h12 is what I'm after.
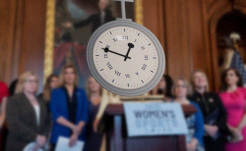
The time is 12h48
